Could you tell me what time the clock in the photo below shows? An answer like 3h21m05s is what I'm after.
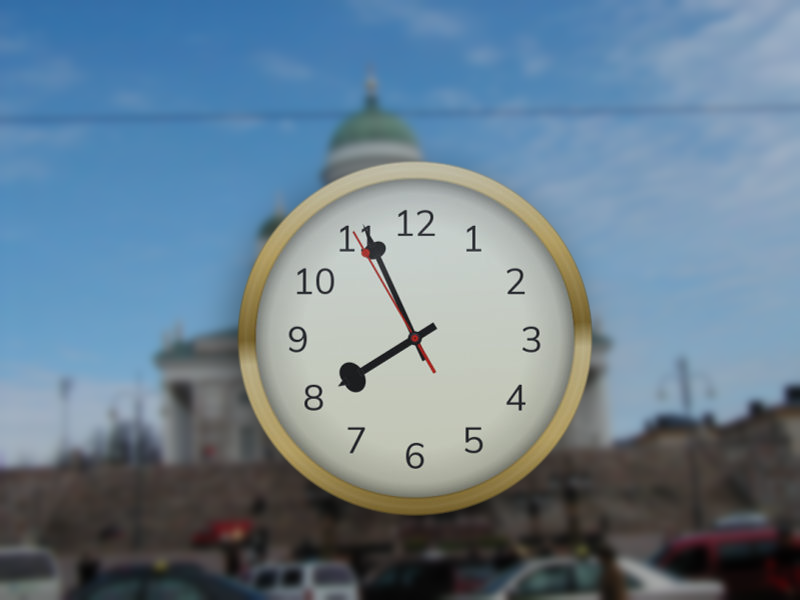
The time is 7h55m55s
